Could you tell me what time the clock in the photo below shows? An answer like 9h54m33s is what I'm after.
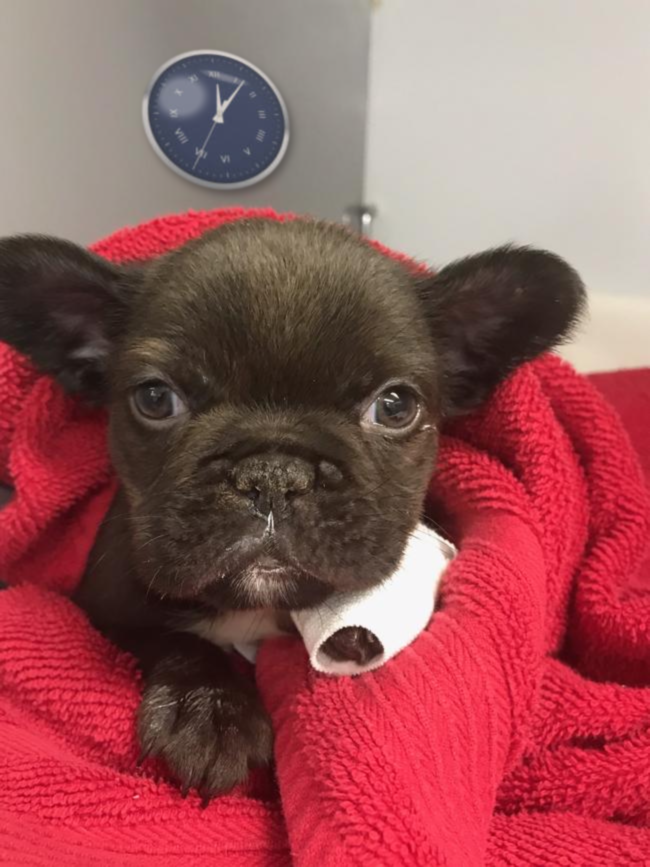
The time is 12h06m35s
